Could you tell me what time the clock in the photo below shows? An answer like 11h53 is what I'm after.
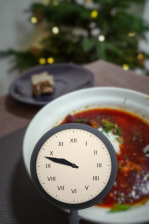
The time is 9h48
